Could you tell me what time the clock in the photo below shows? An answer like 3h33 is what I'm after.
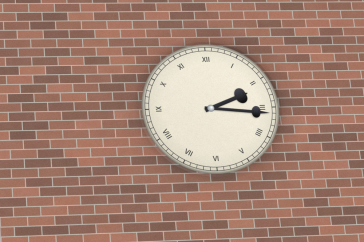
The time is 2h16
